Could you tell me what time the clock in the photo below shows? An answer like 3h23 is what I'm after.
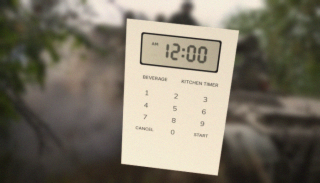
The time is 12h00
